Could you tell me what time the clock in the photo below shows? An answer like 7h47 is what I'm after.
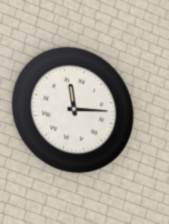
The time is 11h12
